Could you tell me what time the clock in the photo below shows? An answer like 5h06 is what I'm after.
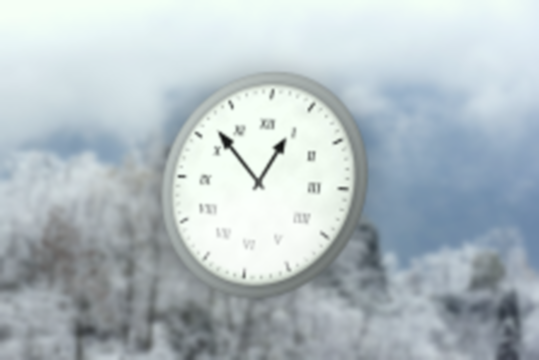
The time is 12h52
